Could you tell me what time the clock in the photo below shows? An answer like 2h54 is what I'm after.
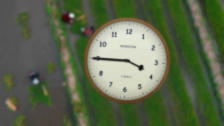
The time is 3h45
